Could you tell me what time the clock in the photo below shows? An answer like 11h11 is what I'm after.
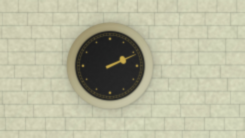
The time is 2h11
